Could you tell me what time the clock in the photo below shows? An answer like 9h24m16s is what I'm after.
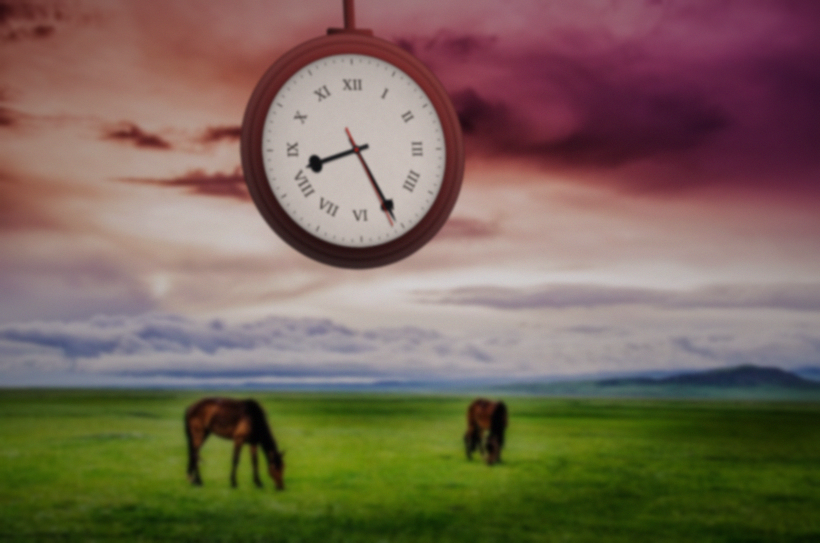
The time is 8h25m26s
